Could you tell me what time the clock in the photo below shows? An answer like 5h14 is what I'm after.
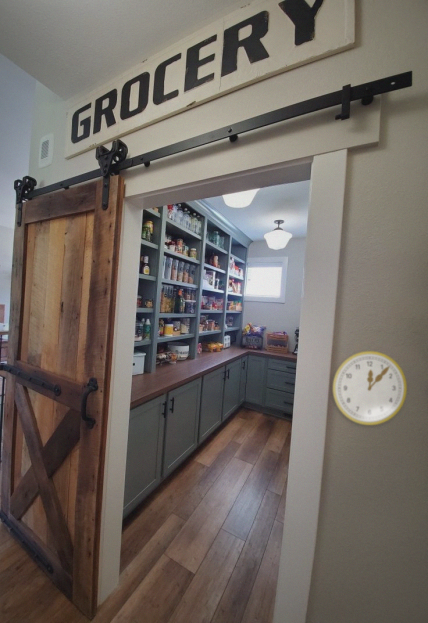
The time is 12h07
